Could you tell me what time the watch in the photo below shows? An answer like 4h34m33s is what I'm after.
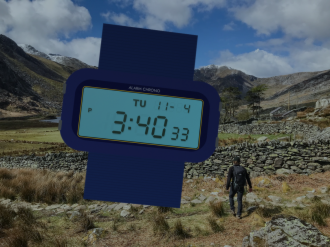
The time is 3h40m33s
